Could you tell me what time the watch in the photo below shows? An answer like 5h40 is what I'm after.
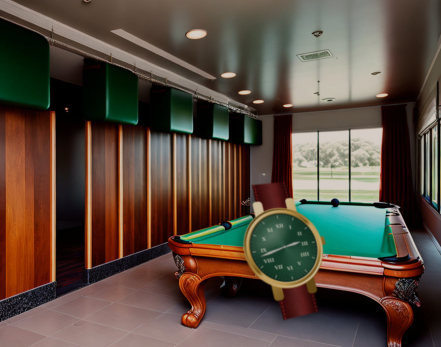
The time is 2h43
